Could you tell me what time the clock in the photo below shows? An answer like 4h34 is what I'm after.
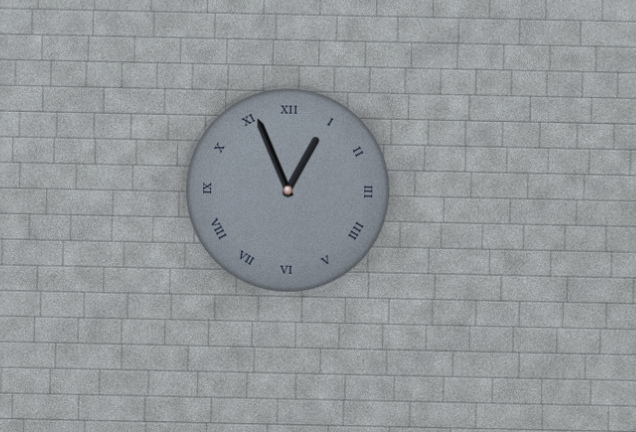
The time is 12h56
